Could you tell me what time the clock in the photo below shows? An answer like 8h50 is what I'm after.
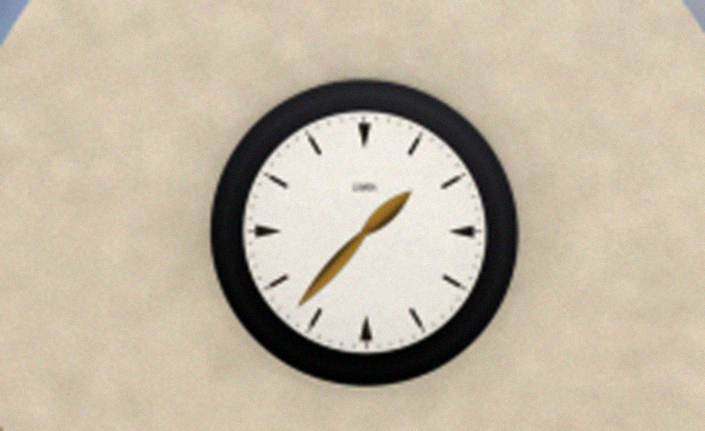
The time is 1h37
